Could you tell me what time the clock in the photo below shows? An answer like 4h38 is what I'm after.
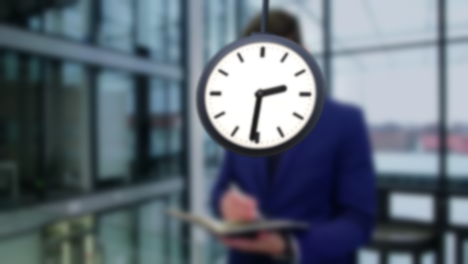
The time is 2h31
